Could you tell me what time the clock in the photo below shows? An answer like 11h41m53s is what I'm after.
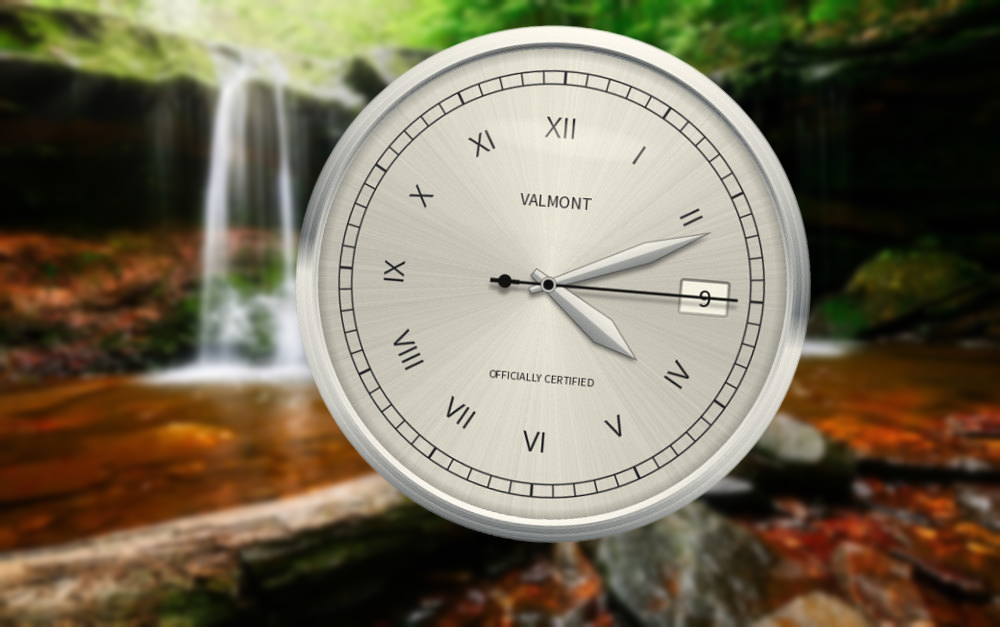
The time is 4h11m15s
